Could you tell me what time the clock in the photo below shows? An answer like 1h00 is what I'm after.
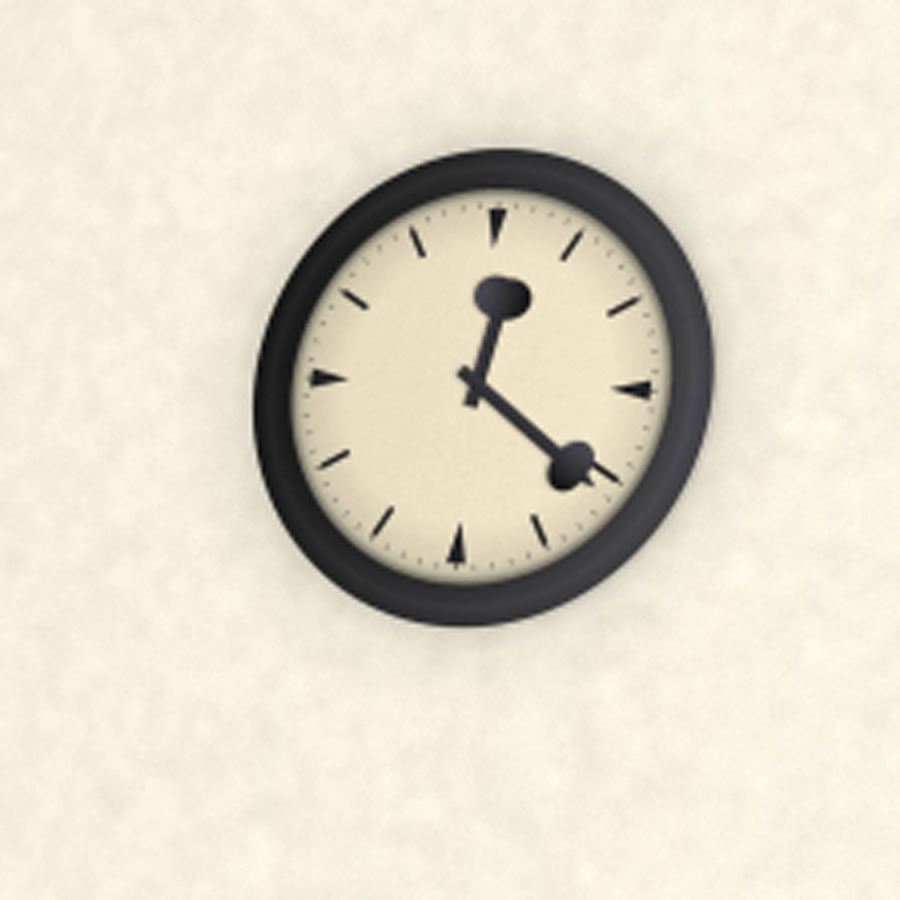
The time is 12h21
